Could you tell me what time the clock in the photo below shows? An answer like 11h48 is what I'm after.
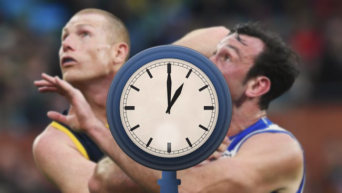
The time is 1h00
